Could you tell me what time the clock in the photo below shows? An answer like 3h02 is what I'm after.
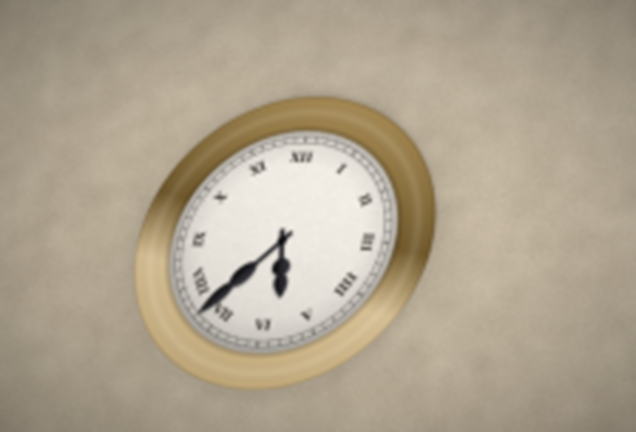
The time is 5h37
